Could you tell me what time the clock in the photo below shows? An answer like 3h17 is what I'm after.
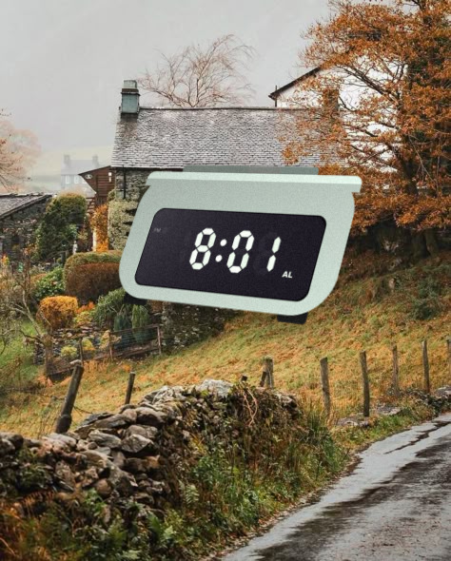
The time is 8h01
